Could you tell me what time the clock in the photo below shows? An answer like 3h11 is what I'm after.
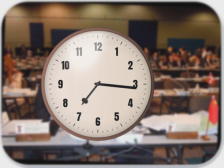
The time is 7h16
